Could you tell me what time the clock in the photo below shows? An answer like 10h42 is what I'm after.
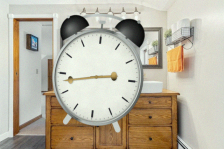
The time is 2h43
